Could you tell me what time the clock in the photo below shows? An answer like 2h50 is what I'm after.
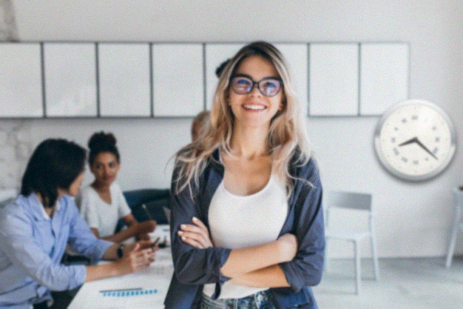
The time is 8h22
